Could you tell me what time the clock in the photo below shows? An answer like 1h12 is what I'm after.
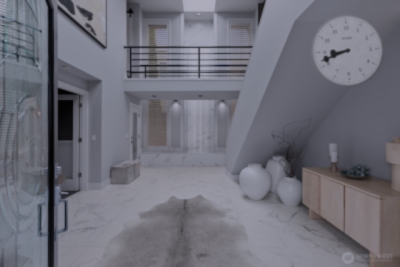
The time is 8h42
